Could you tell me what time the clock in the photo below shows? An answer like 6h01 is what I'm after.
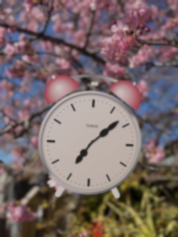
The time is 7h08
